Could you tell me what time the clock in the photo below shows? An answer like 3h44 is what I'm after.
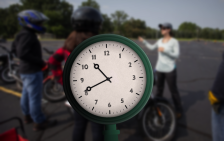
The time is 10h41
